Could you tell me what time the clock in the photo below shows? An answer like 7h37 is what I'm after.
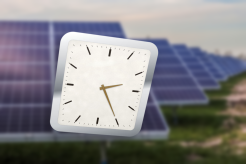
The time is 2h25
